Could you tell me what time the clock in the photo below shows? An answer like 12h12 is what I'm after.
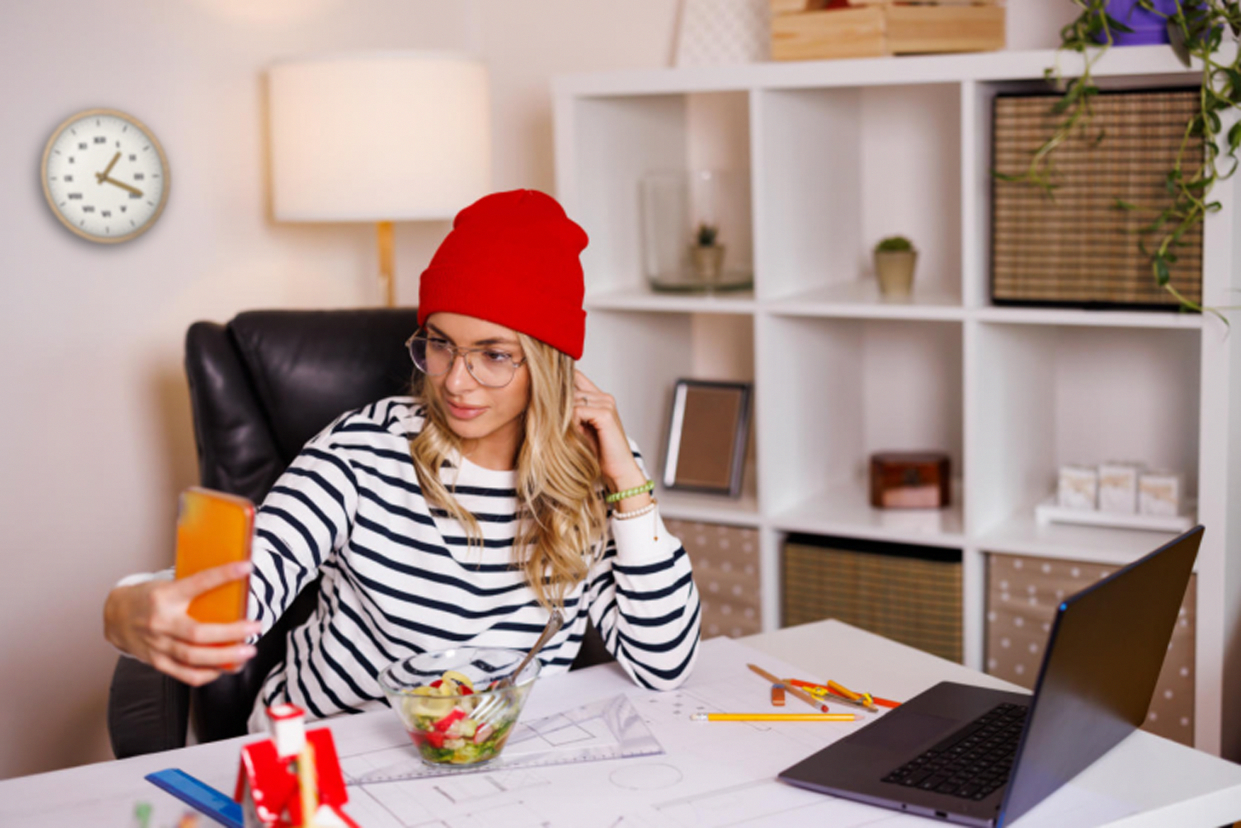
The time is 1h19
